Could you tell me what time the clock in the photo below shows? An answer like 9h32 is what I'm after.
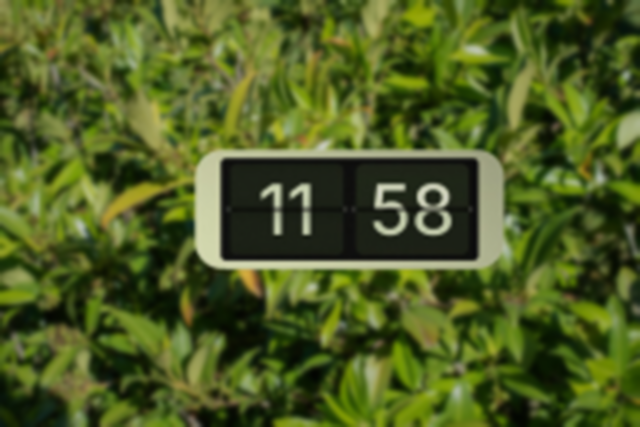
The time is 11h58
